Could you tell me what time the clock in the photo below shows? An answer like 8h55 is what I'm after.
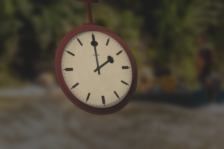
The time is 2h00
